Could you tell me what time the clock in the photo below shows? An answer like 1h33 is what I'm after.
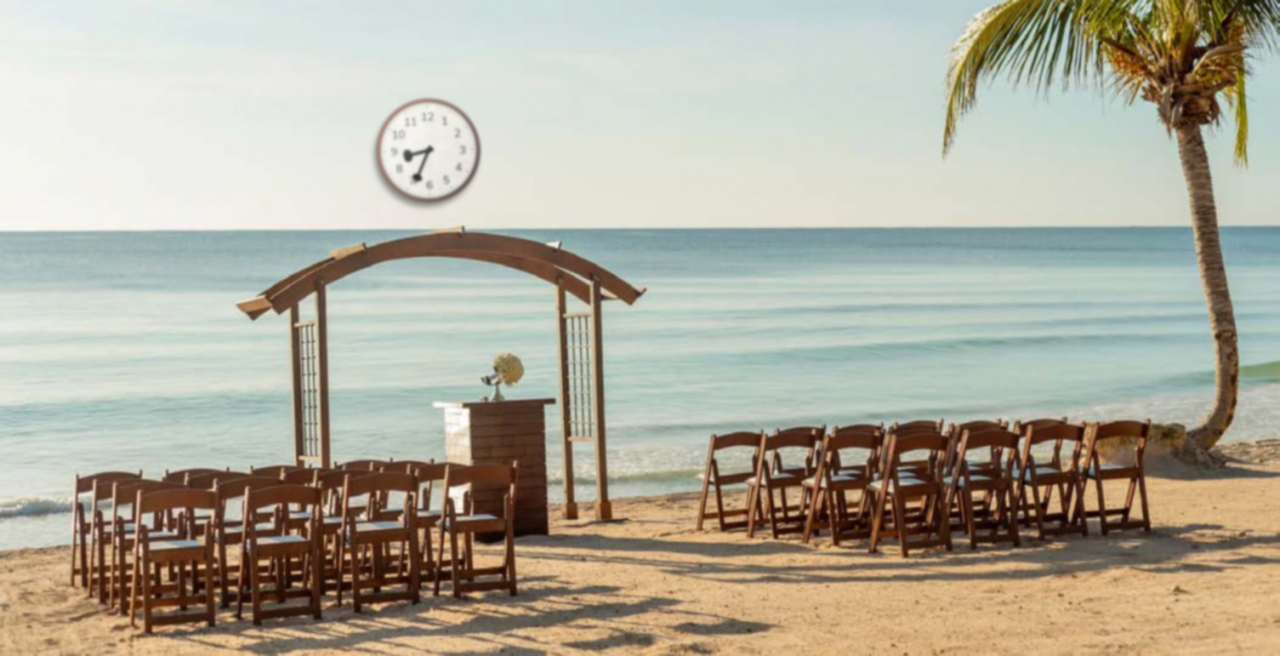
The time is 8h34
